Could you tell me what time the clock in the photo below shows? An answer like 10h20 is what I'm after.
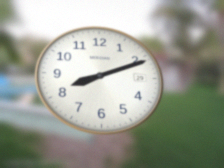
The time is 8h11
